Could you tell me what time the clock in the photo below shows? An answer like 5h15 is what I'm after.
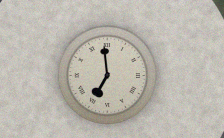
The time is 6h59
